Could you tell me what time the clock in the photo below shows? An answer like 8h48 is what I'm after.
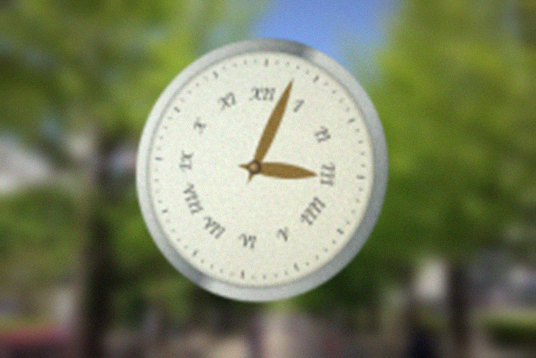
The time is 3h03
